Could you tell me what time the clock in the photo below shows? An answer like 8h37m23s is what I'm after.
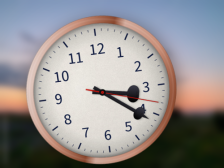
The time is 3h21m18s
